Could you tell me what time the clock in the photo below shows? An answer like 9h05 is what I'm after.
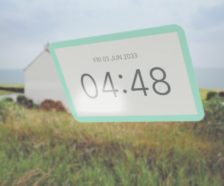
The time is 4h48
